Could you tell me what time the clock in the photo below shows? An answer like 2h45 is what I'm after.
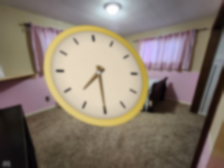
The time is 7h30
